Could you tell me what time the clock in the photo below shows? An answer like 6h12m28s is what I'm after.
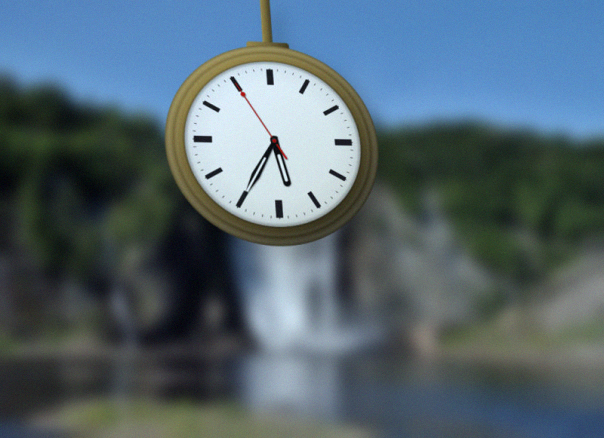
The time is 5h34m55s
